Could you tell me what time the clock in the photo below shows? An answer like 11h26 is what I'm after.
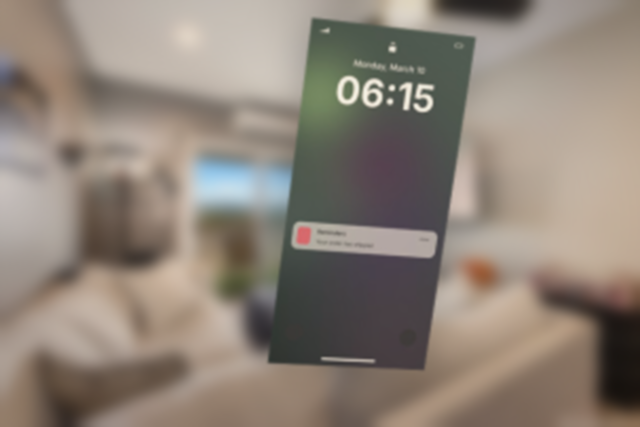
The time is 6h15
